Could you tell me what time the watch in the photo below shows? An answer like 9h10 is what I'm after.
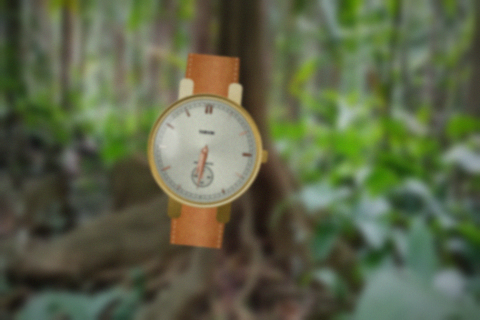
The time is 6h31
